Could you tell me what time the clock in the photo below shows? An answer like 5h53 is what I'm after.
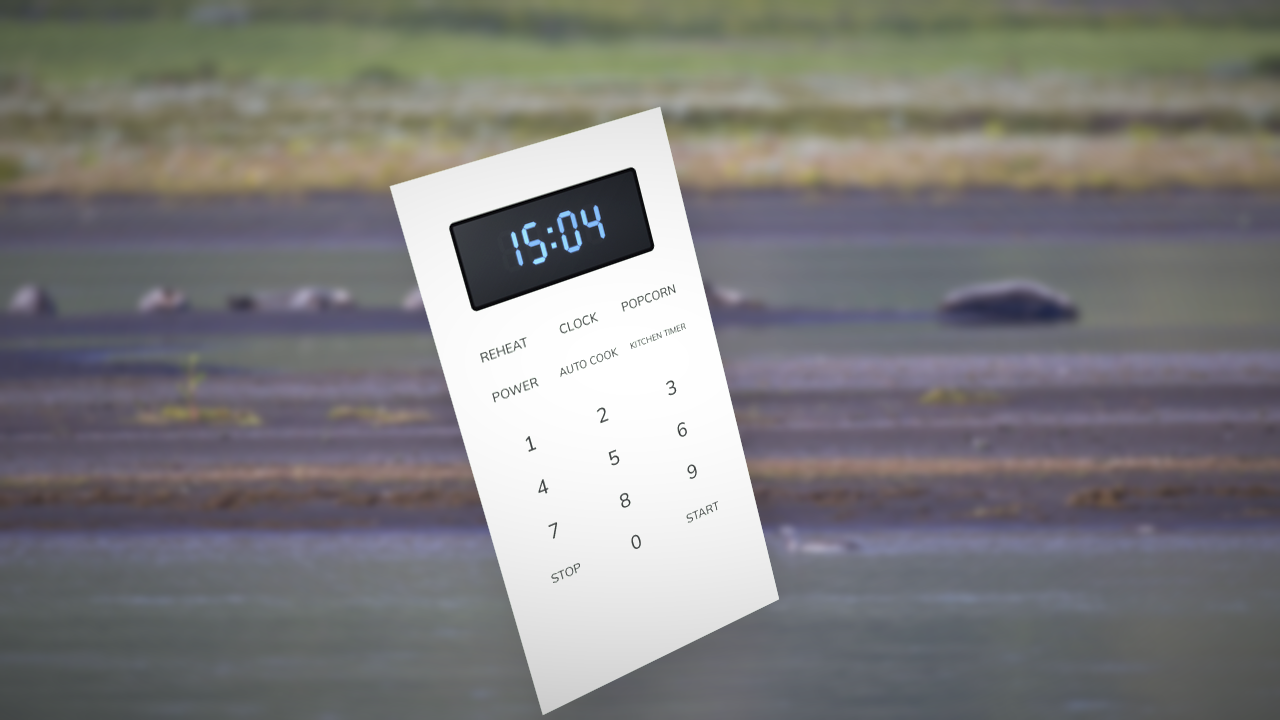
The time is 15h04
